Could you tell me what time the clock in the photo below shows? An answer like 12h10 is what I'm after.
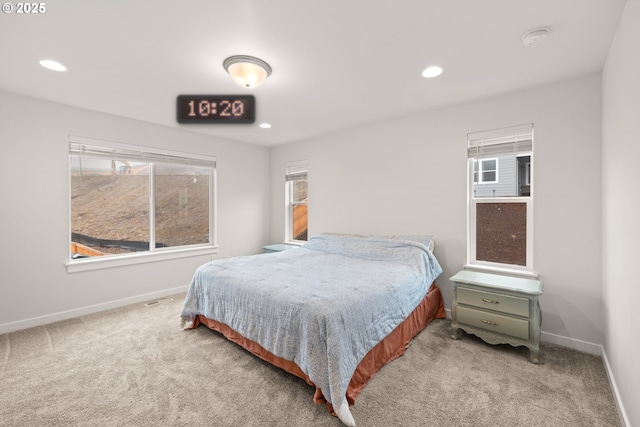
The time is 10h20
